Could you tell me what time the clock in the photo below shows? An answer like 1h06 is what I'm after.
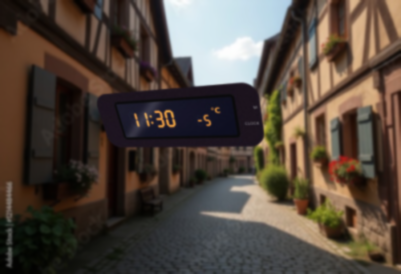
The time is 11h30
